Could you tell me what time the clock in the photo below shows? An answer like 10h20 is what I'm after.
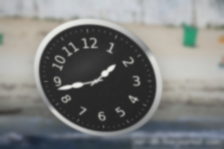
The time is 1h43
